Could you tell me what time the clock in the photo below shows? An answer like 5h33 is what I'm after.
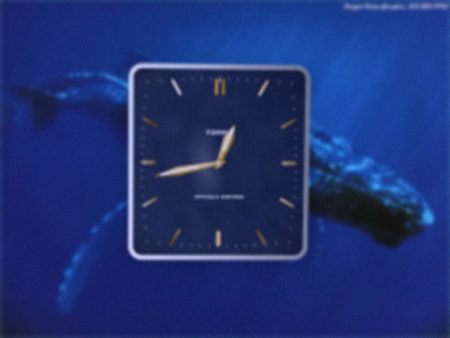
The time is 12h43
